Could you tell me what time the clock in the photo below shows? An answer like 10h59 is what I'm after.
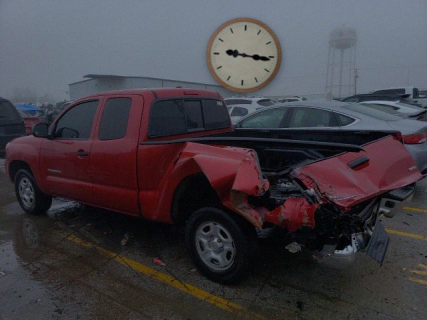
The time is 9h16
